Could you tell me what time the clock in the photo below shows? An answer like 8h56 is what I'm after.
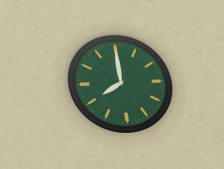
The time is 8h00
